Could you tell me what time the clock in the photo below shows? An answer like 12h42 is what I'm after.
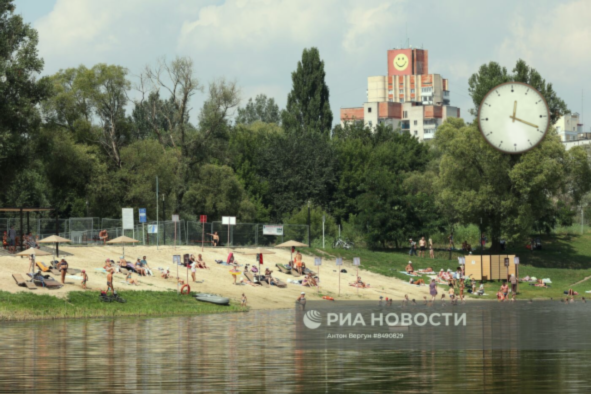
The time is 12h19
